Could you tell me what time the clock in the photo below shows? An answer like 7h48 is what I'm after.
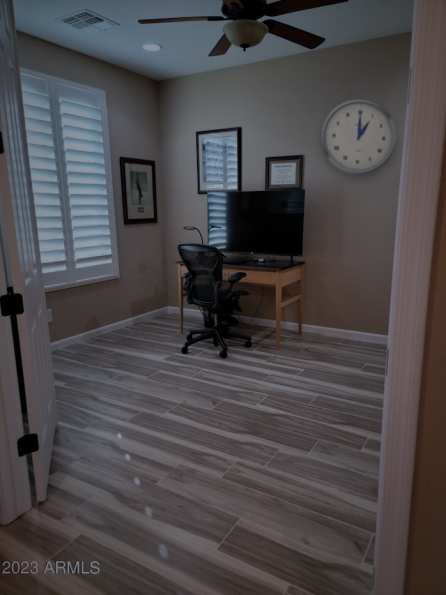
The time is 1h00
